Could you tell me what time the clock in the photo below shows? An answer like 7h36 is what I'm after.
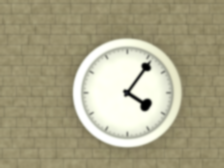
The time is 4h06
